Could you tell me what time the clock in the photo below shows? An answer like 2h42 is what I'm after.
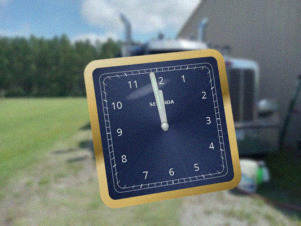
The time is 11h59
